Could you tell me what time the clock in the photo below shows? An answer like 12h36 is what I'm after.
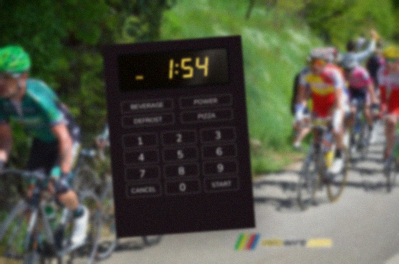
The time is 1h54
